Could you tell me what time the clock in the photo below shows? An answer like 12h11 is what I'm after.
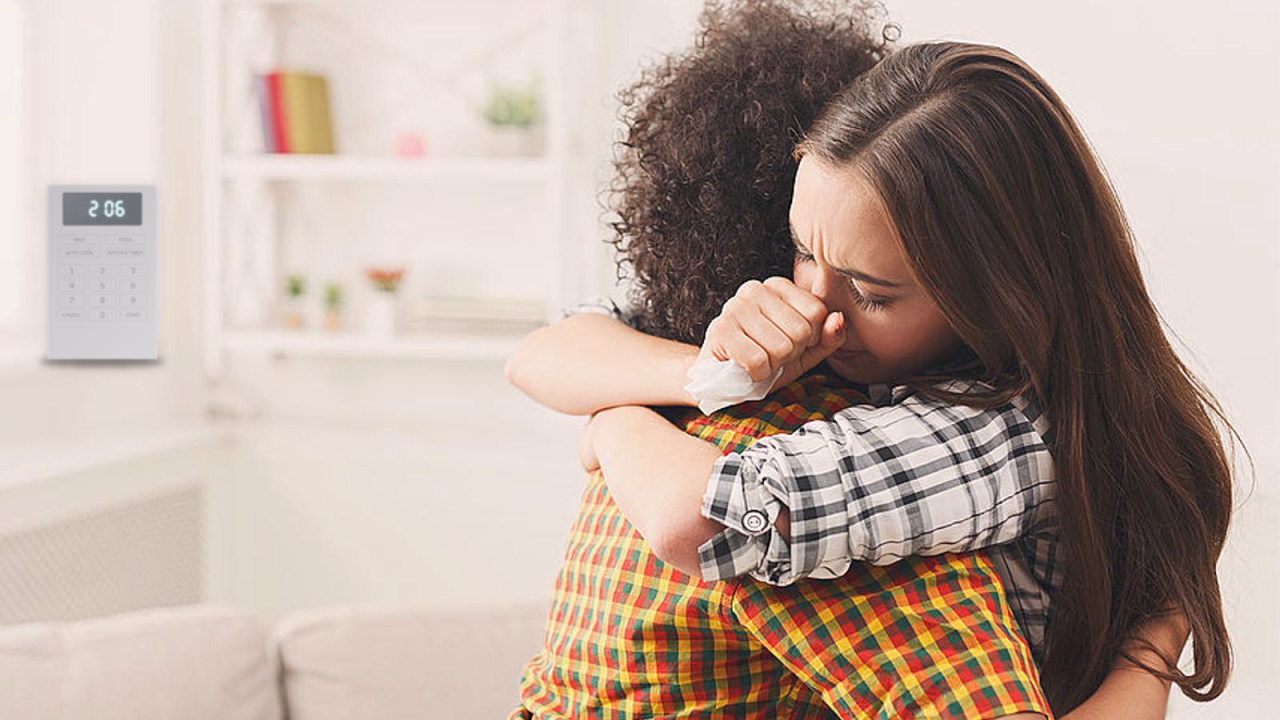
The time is 2h06
